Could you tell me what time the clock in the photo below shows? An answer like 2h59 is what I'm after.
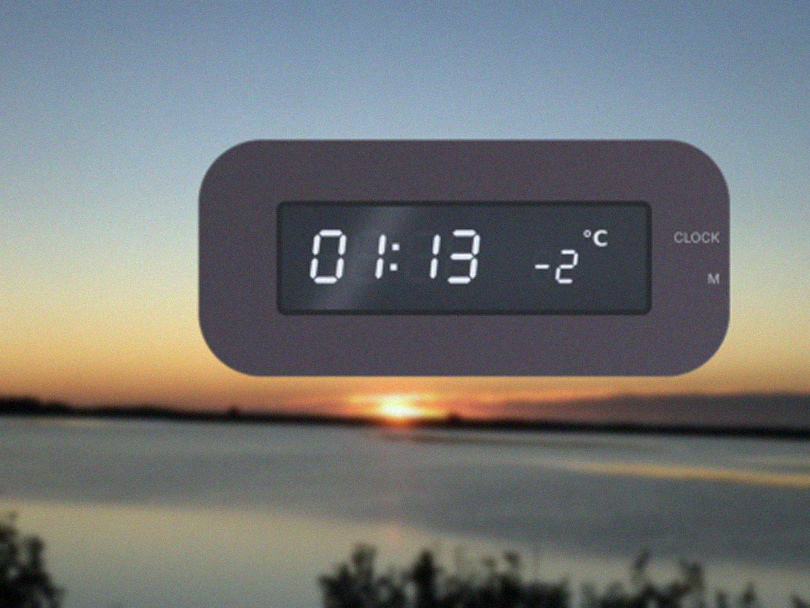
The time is 1h13
